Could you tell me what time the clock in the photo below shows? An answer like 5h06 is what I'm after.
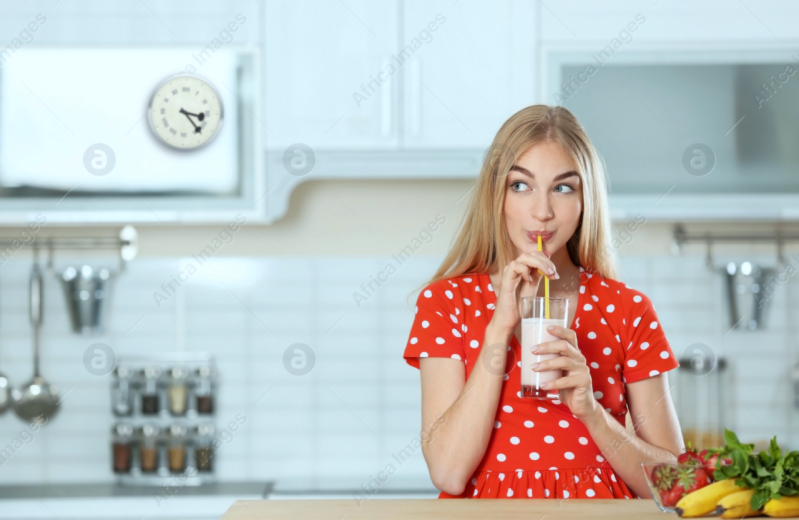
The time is 3h23
